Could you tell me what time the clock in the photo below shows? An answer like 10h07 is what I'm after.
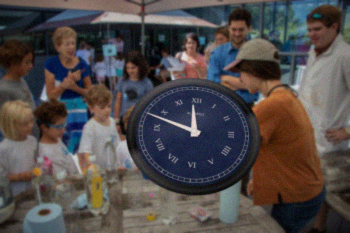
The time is 11h48
